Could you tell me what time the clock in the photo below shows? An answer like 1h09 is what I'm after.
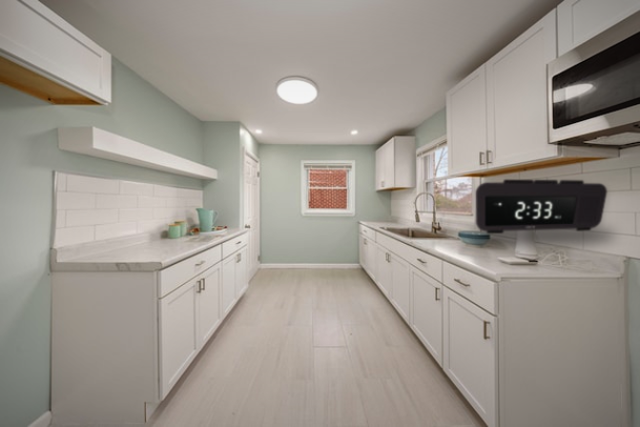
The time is 2h33
